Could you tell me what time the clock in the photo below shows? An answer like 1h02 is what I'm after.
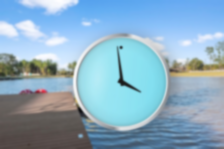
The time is 3h59
